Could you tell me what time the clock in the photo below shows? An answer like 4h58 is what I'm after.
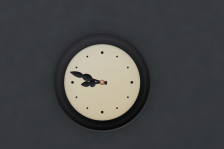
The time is 8h48
